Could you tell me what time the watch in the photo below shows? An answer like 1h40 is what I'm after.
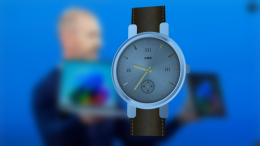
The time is 9h36
